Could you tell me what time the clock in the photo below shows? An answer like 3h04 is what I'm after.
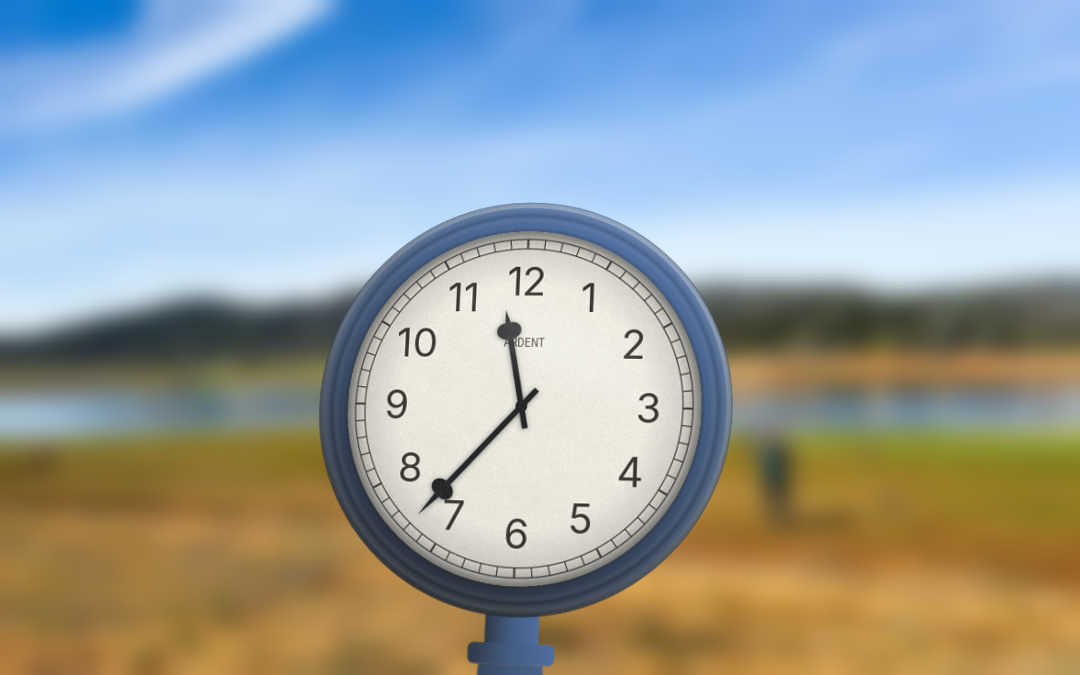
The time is 11h37
